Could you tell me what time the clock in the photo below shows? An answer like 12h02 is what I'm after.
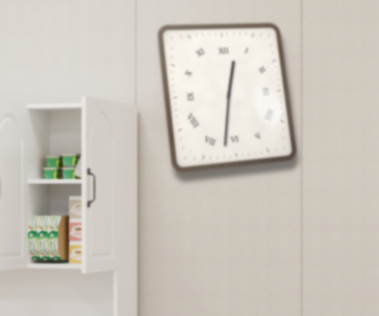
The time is 12h32
